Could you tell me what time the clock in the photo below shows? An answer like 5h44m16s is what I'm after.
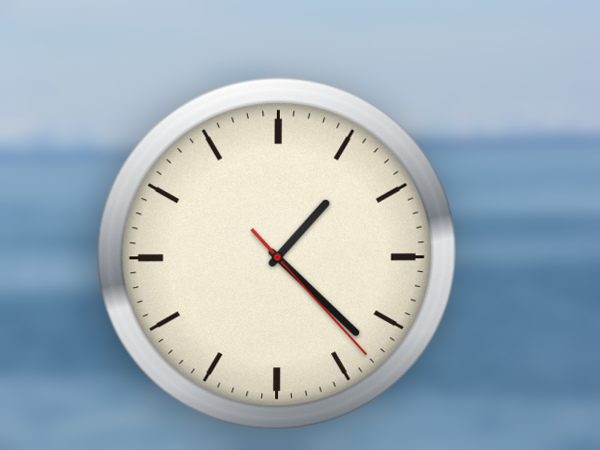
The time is 1h22m23s
